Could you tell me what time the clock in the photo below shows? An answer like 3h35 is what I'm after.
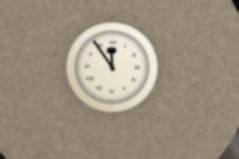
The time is 11h54
